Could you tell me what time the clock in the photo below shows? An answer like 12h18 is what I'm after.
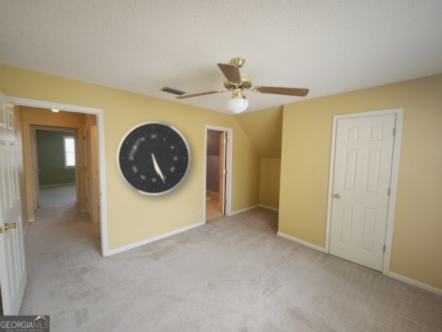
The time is 5h26
